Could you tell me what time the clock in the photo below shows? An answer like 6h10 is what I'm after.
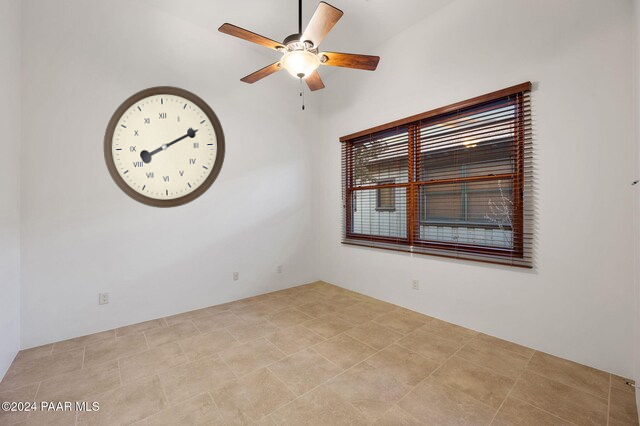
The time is 8h11
